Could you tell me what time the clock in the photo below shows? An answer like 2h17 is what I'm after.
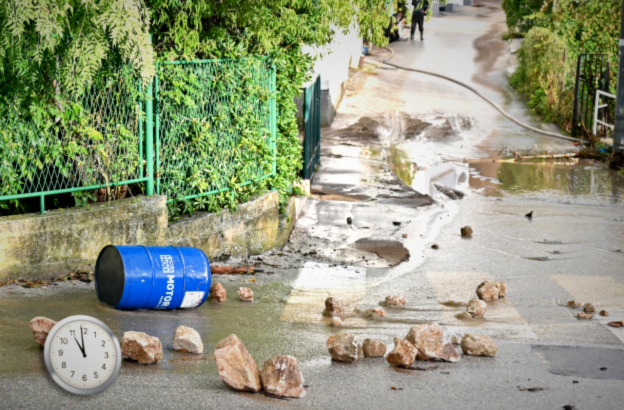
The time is 10h59
